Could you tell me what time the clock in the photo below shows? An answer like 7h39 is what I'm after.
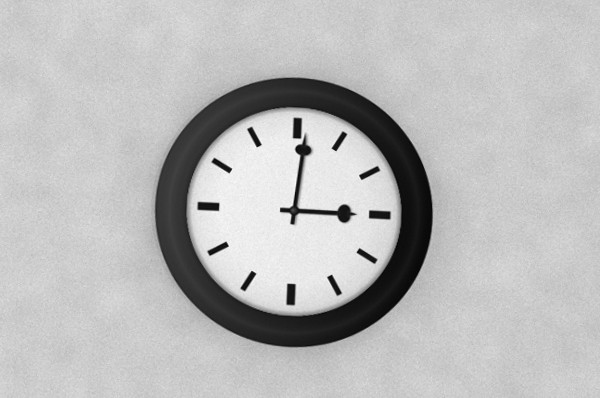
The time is 3h01
